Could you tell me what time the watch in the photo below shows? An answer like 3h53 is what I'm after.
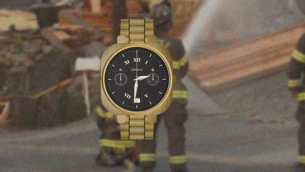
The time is 2h31
